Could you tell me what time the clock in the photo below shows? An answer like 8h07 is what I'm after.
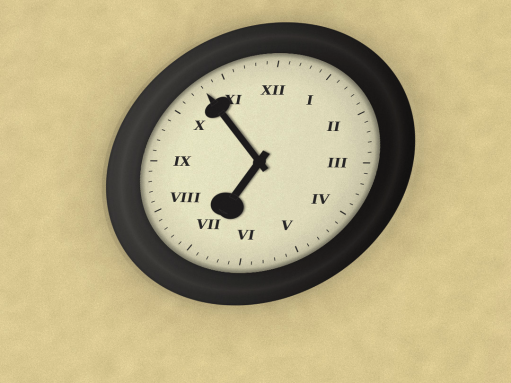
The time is 6h53
